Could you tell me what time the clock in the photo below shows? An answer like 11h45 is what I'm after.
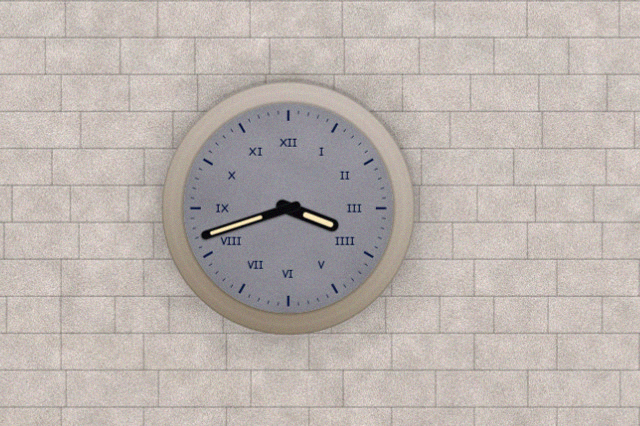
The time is 3h42
